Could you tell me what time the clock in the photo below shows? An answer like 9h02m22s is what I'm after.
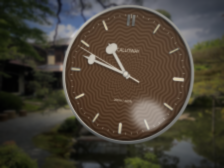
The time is 10h47m49s
